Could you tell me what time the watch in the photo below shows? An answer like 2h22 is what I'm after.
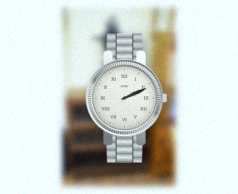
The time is 2h11
